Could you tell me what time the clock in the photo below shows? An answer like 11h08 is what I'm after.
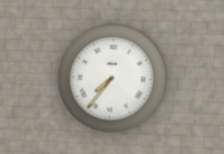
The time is 7h36
